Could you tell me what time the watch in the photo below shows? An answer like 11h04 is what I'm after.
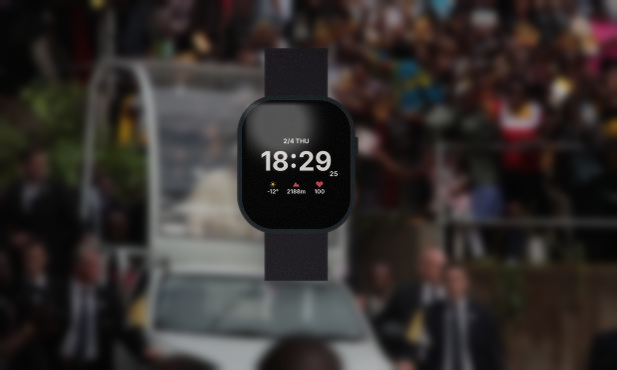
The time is 18h29
